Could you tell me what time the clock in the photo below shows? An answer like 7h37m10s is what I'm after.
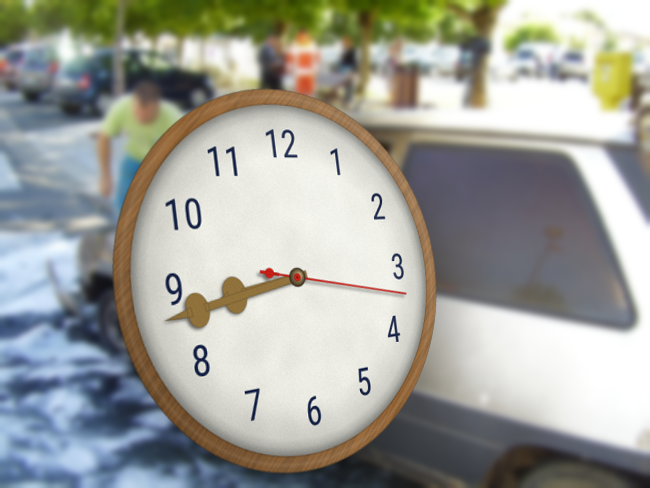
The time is 8h43m17s
